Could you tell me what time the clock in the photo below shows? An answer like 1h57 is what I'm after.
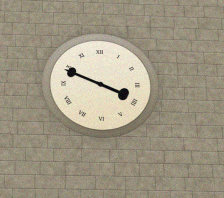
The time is 3h49
